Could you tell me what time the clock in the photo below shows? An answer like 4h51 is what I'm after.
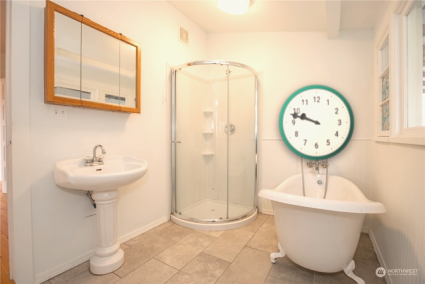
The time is 9h48
